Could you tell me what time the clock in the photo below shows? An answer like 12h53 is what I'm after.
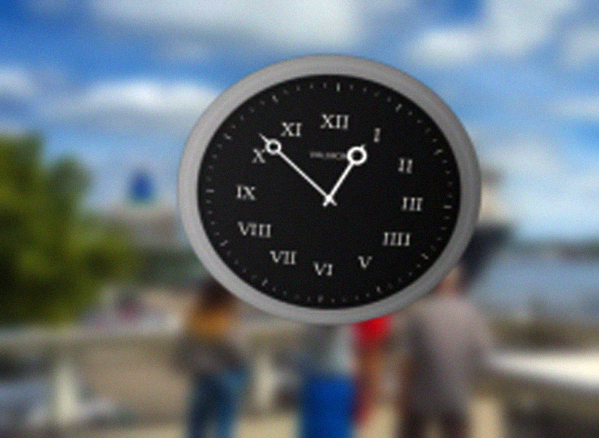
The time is 12h52
